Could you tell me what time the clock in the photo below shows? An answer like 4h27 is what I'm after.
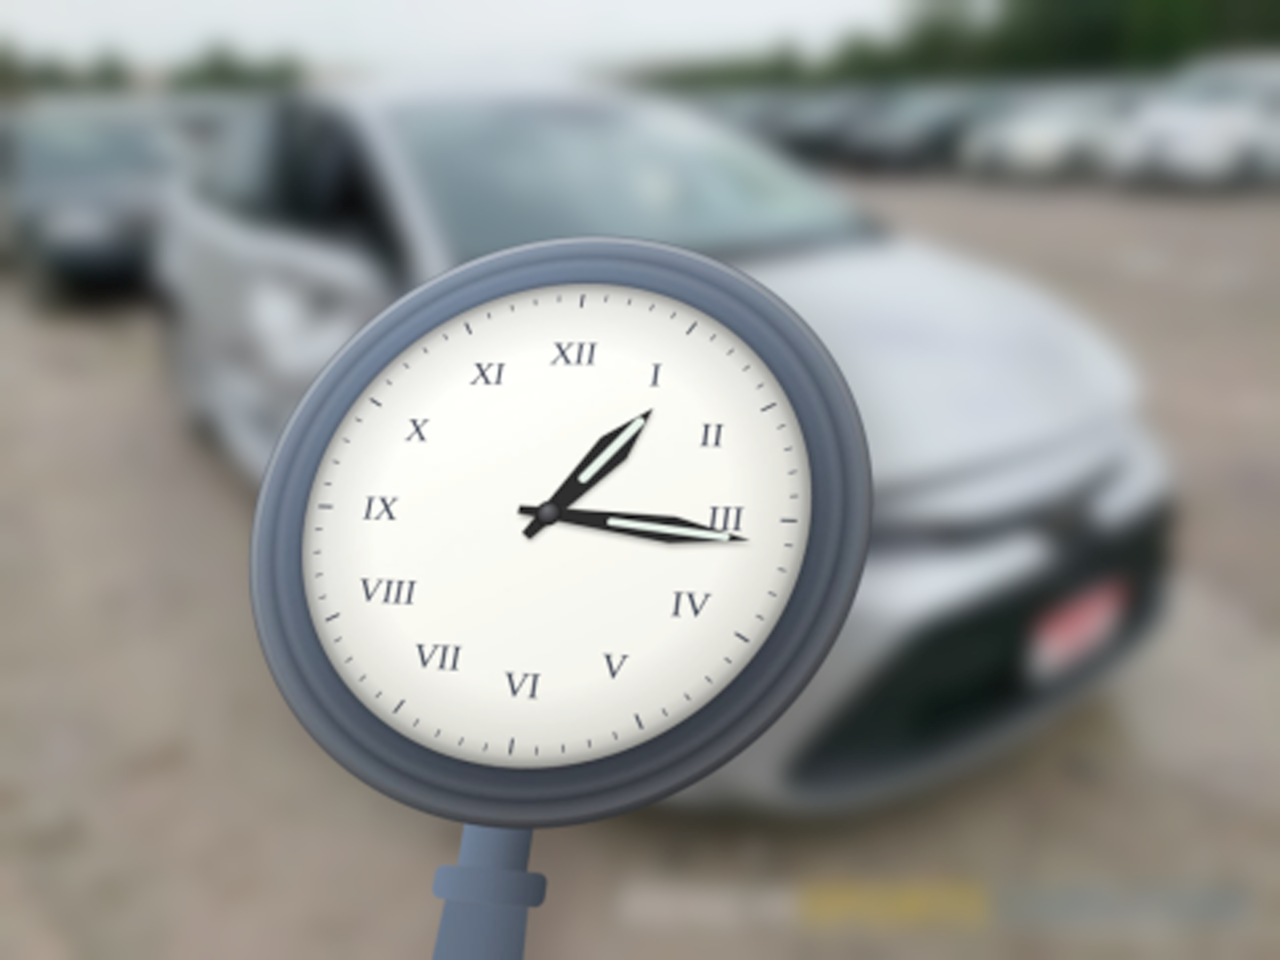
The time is 1h16
